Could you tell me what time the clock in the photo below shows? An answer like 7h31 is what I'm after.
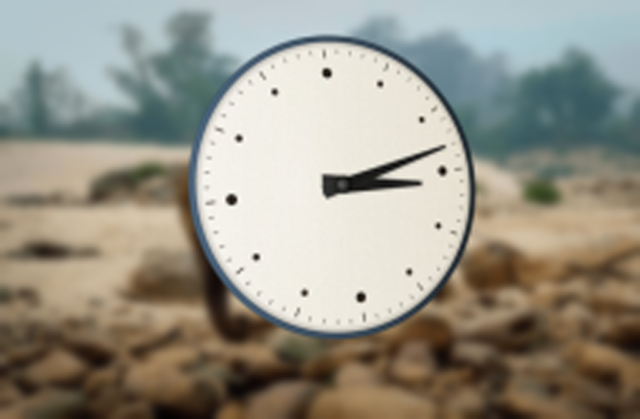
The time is 3h13
